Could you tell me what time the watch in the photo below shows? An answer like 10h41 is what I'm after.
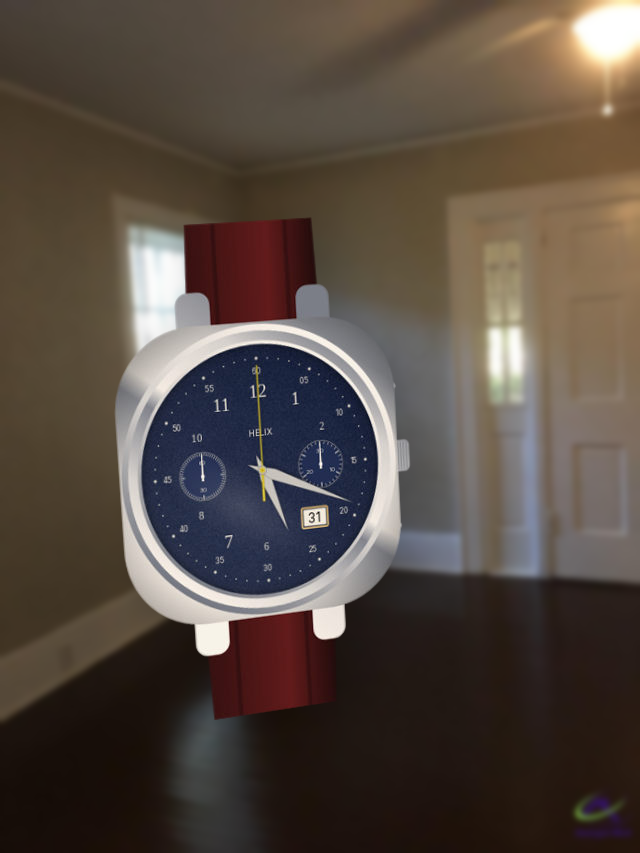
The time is 5h19
